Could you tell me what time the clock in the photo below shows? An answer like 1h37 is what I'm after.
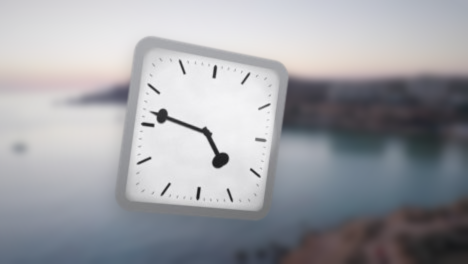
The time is 4h47
